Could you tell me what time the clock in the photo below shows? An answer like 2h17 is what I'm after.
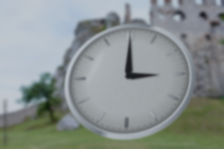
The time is 3h00
